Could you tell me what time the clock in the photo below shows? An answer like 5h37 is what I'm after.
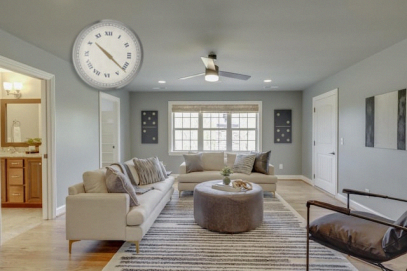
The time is 10h22
